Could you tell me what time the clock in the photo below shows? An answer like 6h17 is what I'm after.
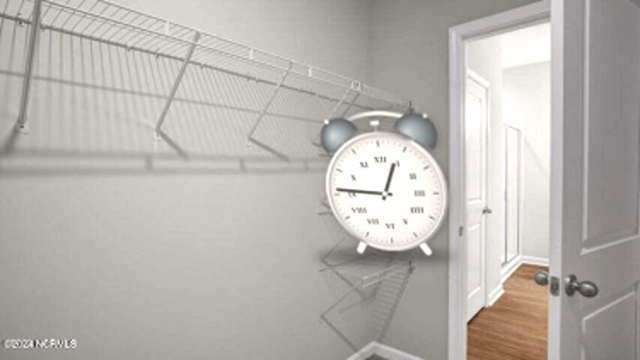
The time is 12h46
